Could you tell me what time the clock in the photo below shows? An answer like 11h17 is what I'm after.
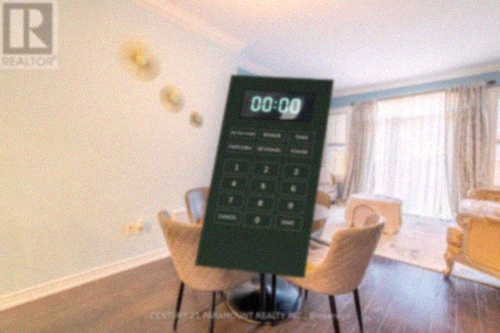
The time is 0h00
